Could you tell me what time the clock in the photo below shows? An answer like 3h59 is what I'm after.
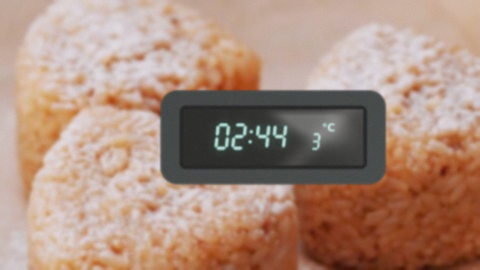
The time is 2h44
